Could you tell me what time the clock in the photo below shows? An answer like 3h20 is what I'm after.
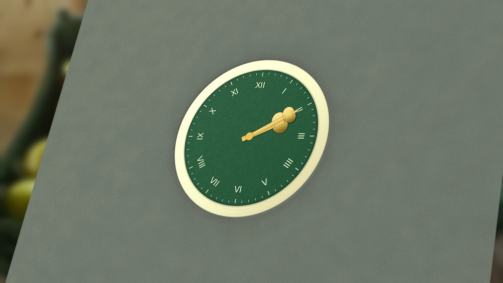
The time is 2h10
